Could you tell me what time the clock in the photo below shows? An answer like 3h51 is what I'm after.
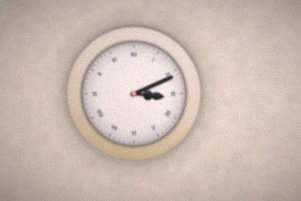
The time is 3h11
